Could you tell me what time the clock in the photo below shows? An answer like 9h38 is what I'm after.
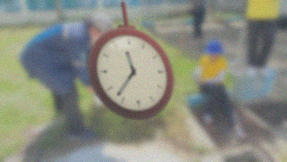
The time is 11h37
